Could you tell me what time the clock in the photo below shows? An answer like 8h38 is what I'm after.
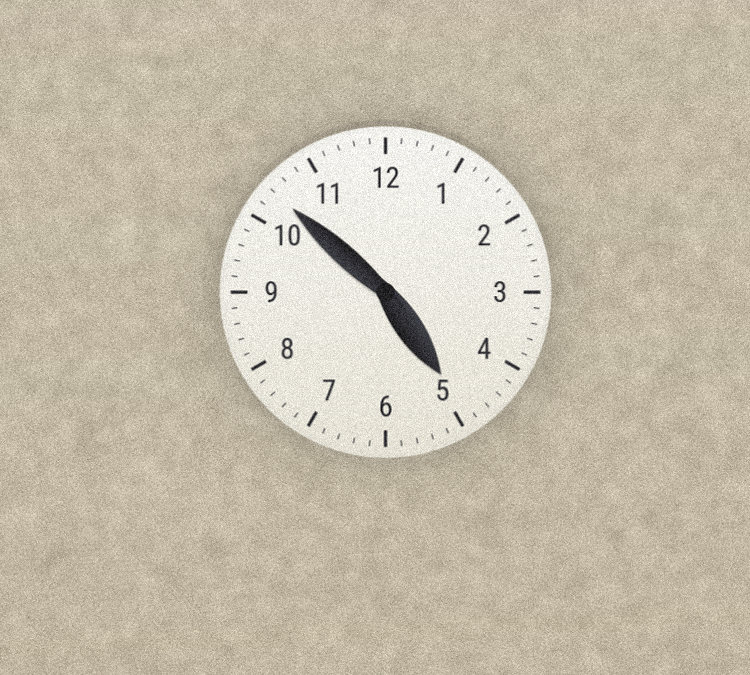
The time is 4h52
